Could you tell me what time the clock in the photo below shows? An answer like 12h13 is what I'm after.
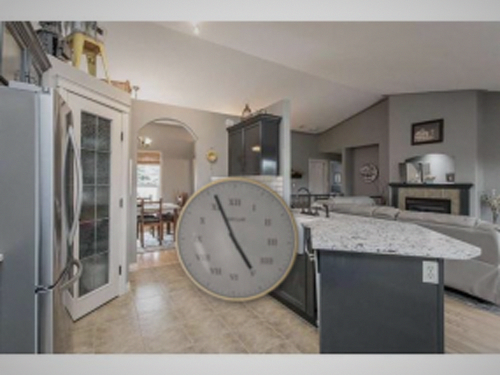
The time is 4h56
